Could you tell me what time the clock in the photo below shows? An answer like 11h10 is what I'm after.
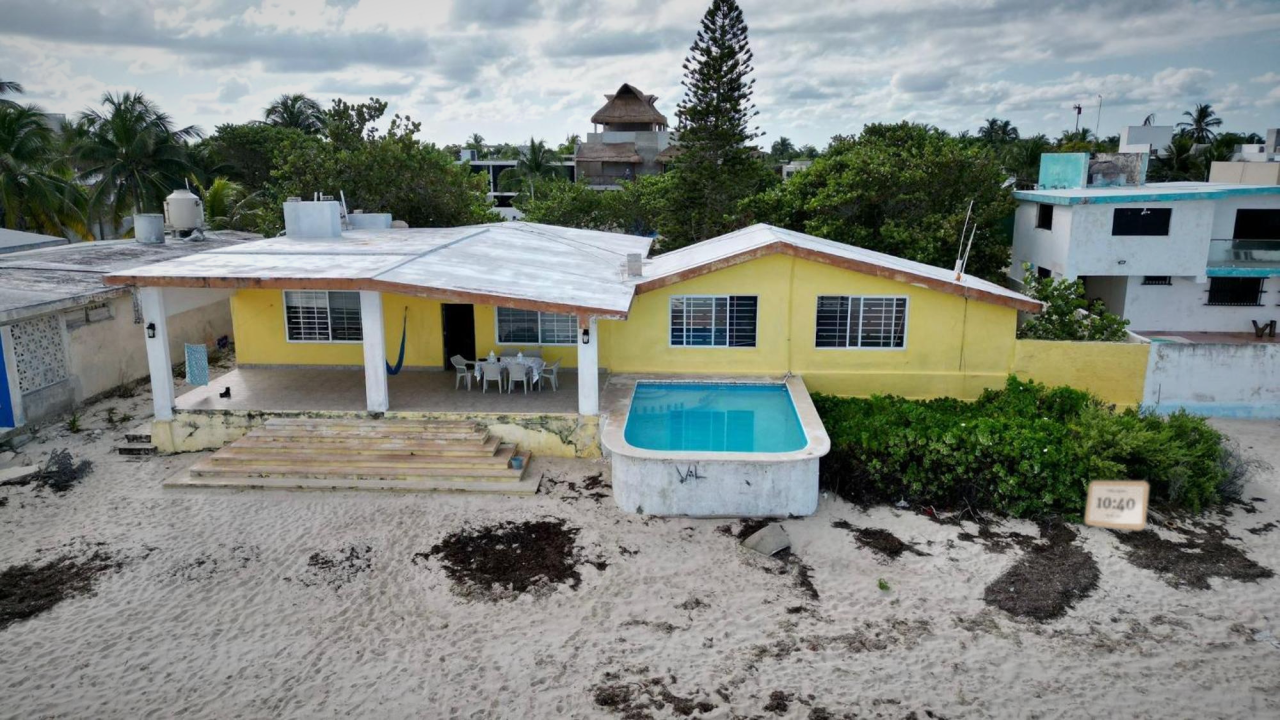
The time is 10h40
